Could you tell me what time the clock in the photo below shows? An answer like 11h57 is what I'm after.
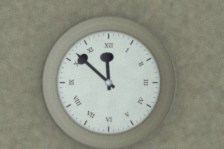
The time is 11h52
